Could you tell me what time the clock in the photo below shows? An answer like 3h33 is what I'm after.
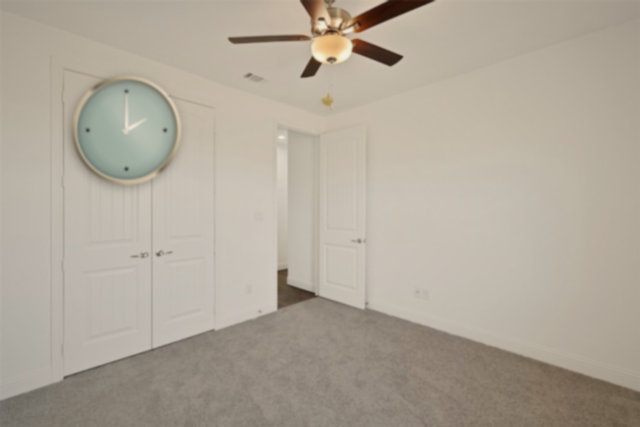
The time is 2h00
